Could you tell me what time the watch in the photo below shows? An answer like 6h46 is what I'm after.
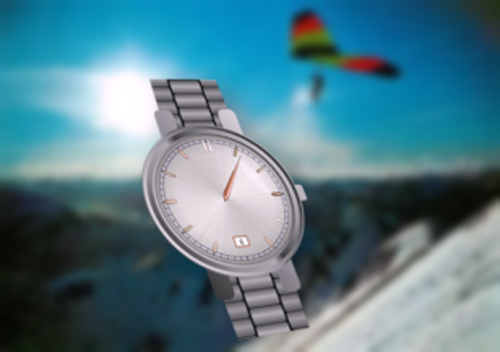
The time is 1h06
